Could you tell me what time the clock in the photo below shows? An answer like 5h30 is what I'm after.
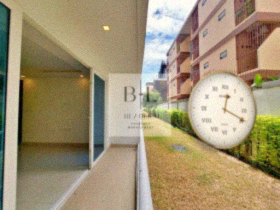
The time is 12h19
